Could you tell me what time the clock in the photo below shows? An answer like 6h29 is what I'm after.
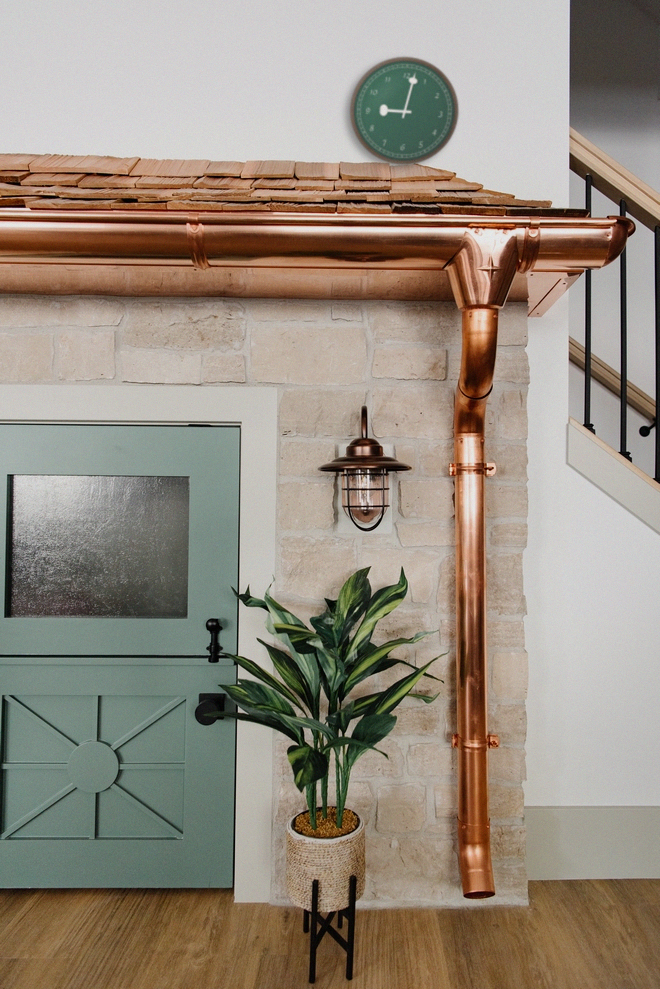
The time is 9h02
